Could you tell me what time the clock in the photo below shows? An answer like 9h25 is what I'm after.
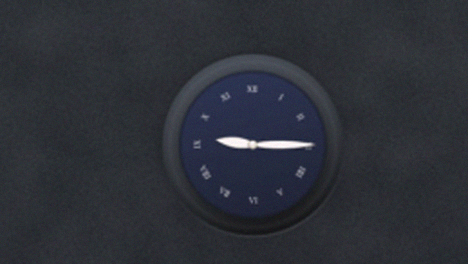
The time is 9h15
